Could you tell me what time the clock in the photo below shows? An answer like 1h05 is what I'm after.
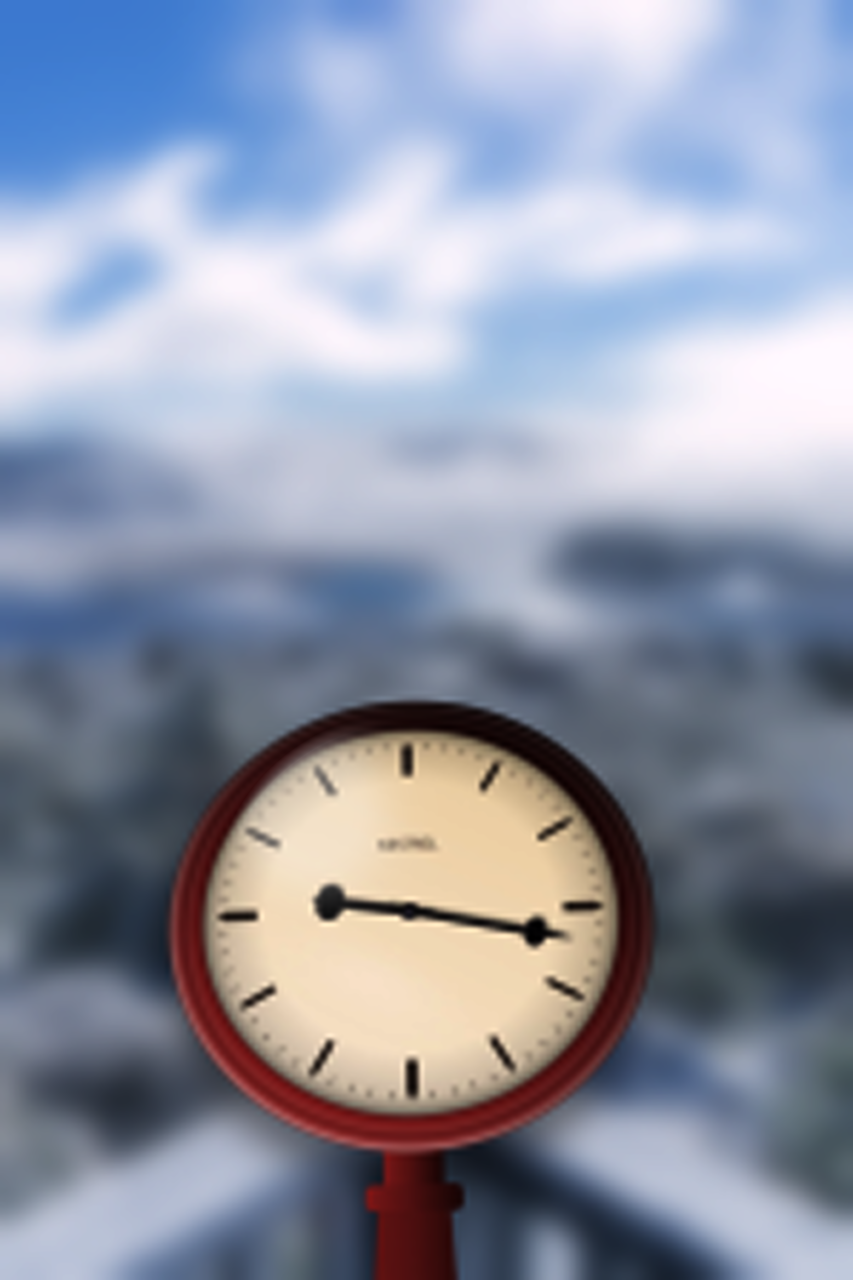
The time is 9h17
